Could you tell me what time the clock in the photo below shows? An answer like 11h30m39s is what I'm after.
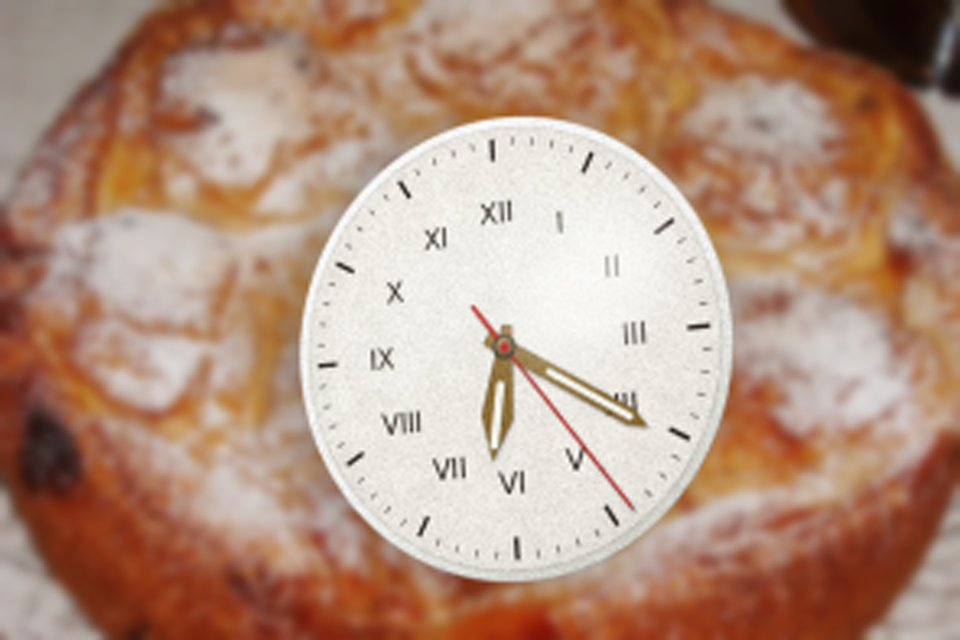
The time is 6h20m24s
